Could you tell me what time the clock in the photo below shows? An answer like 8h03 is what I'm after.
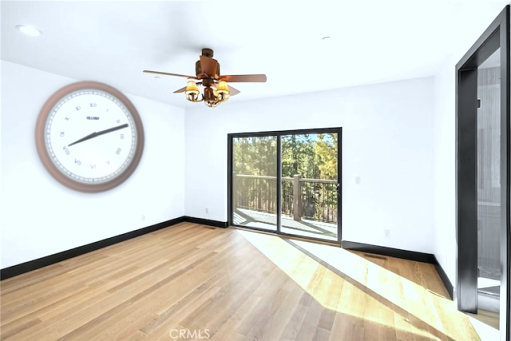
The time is 8h12
